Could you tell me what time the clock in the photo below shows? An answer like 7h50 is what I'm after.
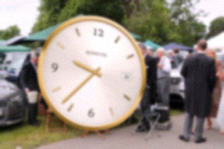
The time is 9h37
